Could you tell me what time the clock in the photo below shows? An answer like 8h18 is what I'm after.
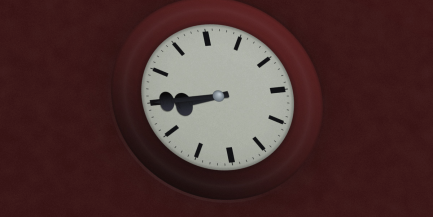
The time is 8h45
